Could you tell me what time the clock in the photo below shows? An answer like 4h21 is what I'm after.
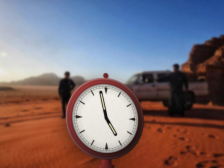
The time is 4h58
